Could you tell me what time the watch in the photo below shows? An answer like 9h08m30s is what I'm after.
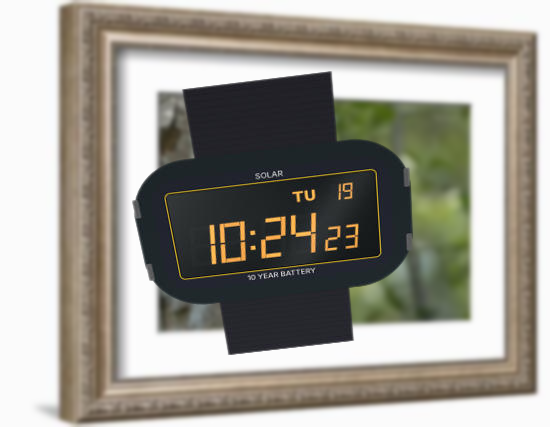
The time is 10h24m23s
